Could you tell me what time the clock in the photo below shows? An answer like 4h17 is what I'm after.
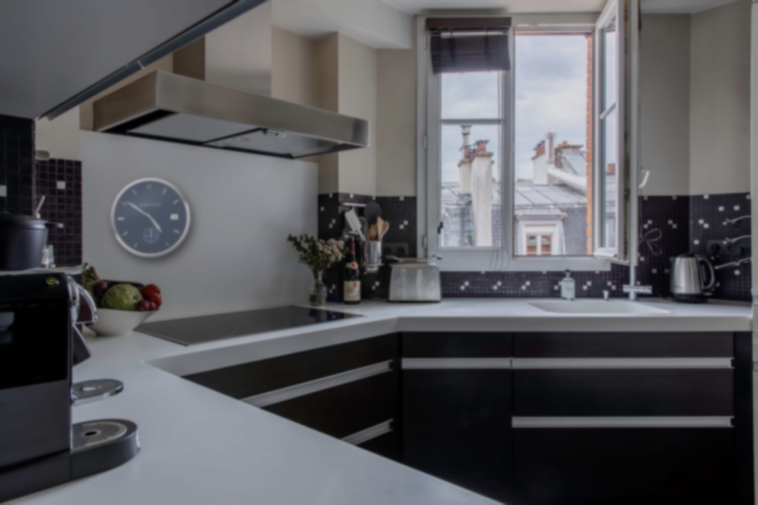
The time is 4h51
